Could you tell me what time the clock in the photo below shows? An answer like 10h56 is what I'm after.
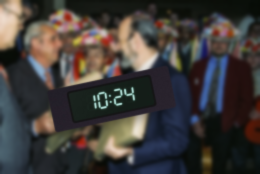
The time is 10h24
